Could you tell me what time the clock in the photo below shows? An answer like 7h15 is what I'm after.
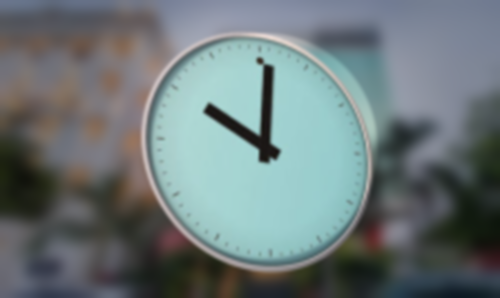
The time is 10h01
